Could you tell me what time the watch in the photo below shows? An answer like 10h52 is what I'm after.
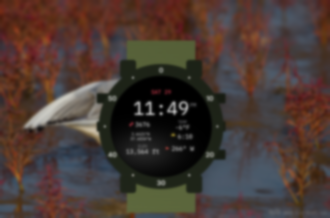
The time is 11h49
